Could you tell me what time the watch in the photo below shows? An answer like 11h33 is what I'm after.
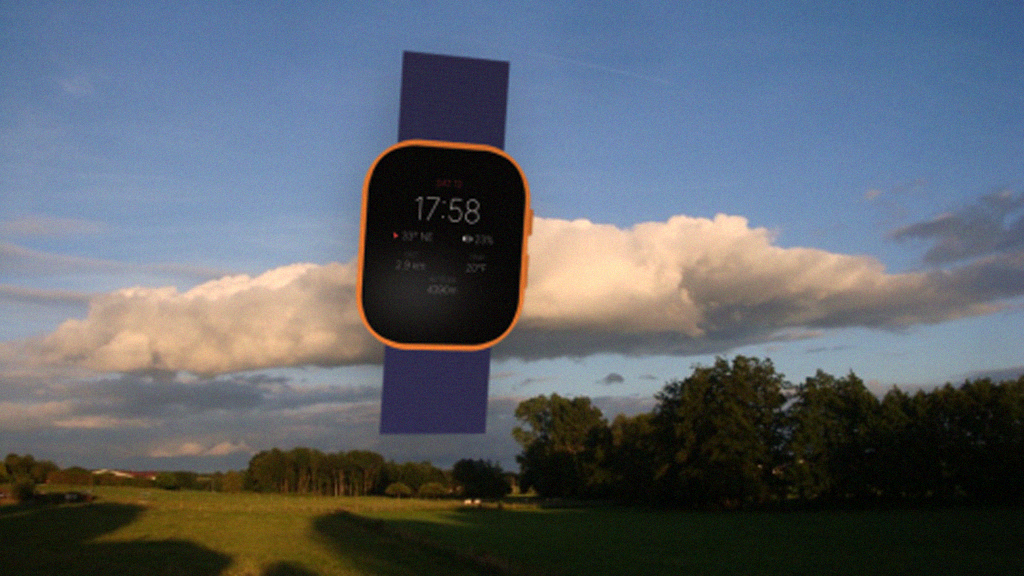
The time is 17h58
